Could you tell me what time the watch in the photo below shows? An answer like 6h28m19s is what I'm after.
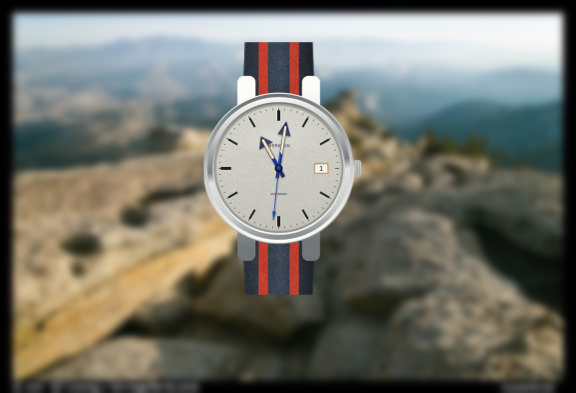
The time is 11h01m31s
